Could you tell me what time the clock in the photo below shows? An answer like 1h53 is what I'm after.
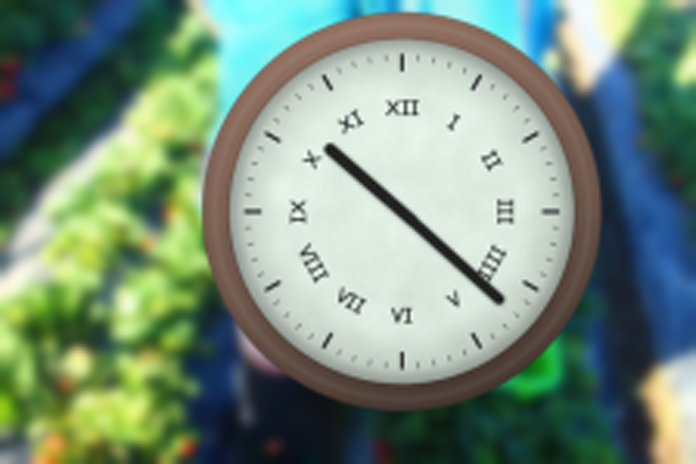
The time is 10h22
